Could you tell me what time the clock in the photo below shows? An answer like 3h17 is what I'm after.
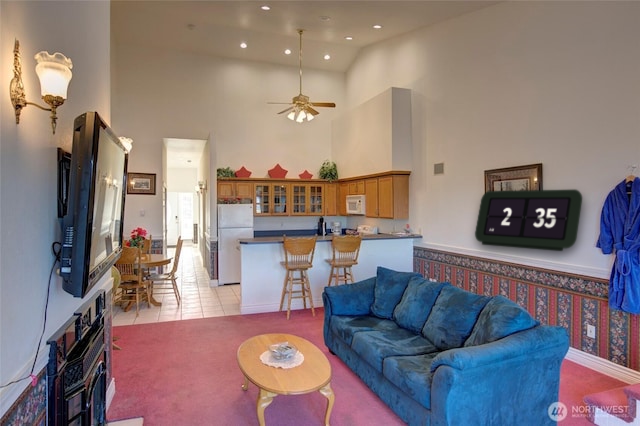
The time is 2h35
